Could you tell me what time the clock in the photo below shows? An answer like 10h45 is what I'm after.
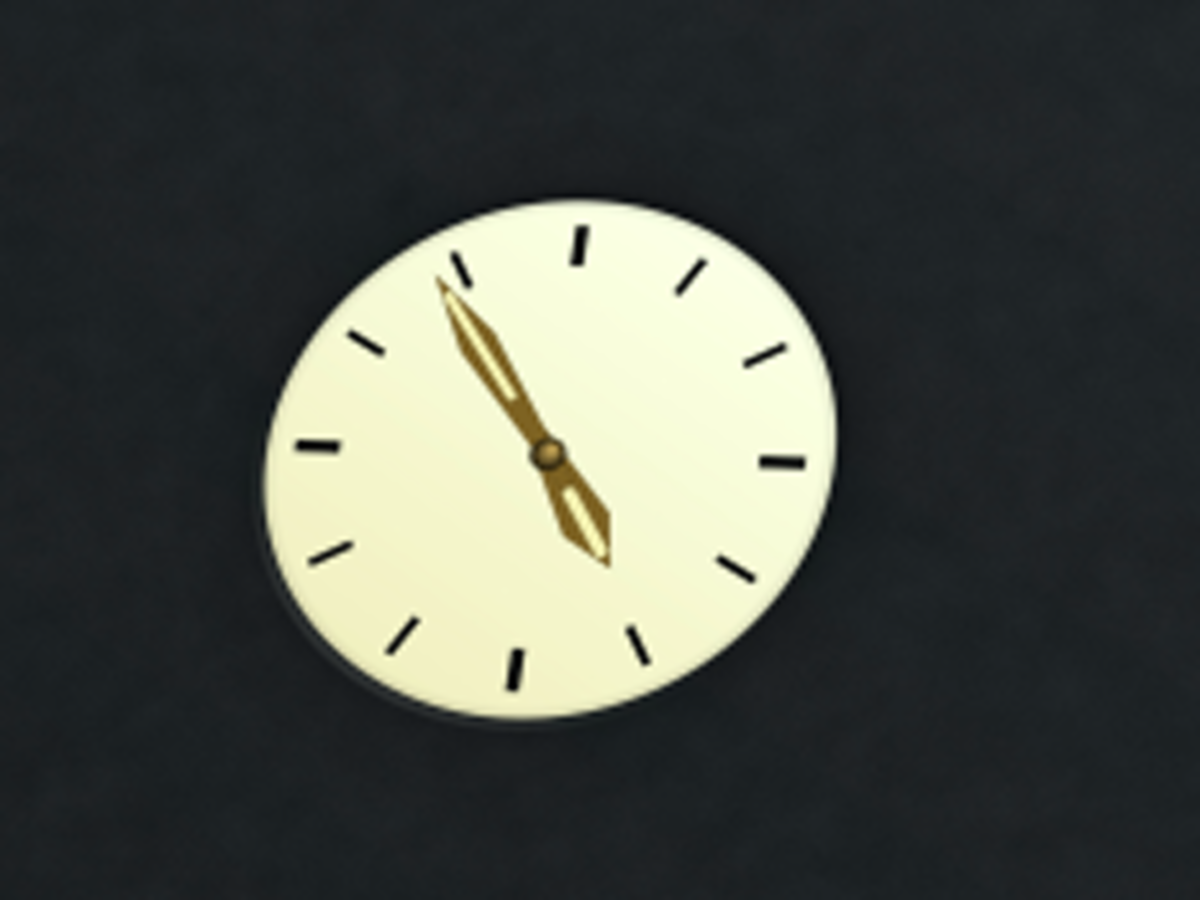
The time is 4h54
